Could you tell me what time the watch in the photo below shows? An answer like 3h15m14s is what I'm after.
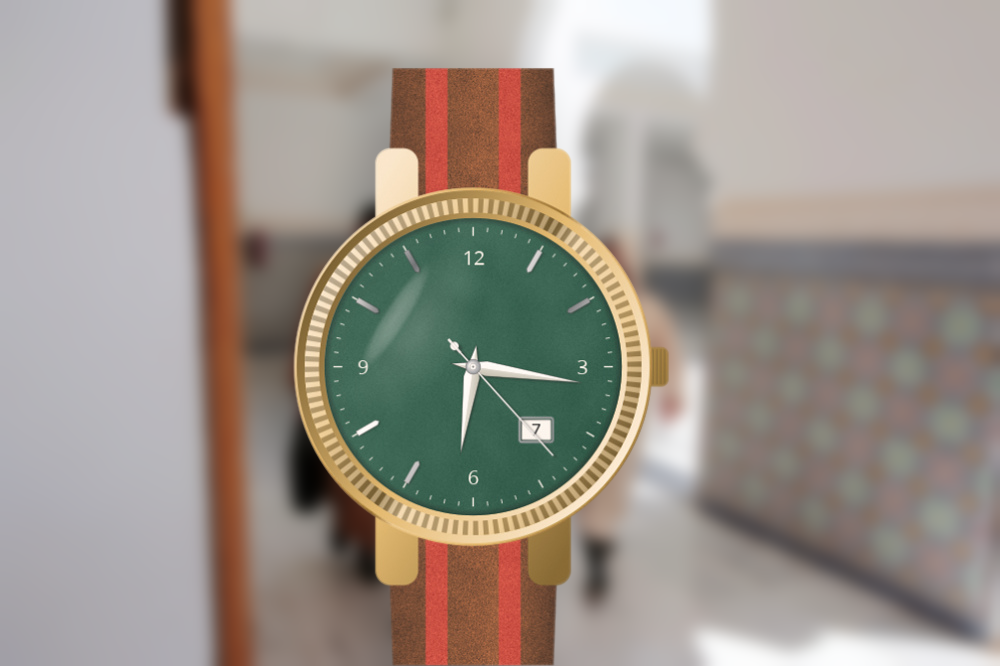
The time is 6h16m23s
